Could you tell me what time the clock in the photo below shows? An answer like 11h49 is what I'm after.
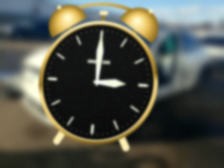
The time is 3h00
